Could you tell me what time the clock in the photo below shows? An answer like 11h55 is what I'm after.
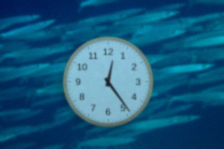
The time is 12h24
